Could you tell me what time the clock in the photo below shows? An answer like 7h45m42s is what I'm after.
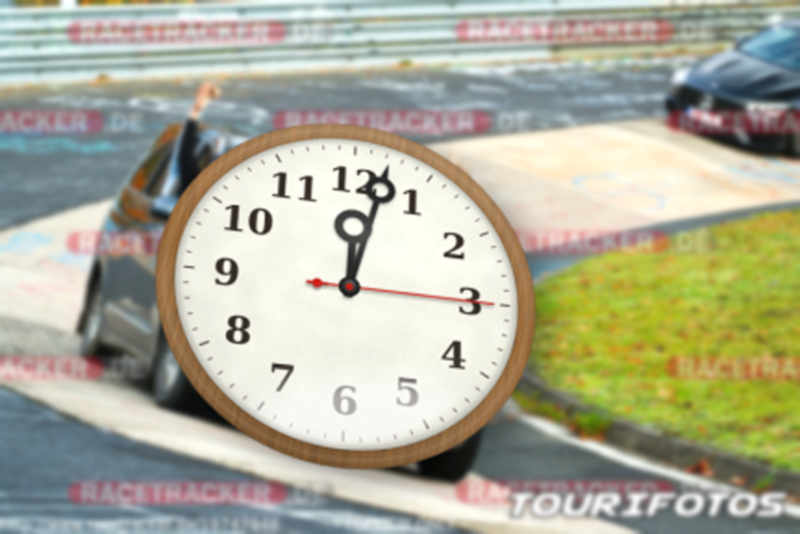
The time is 12h02m15s
